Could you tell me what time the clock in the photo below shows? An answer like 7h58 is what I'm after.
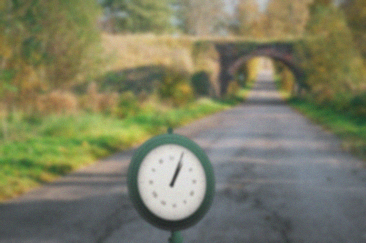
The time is 1h04
